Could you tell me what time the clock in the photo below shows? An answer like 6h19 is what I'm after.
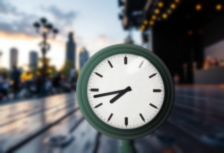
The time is 7h43
